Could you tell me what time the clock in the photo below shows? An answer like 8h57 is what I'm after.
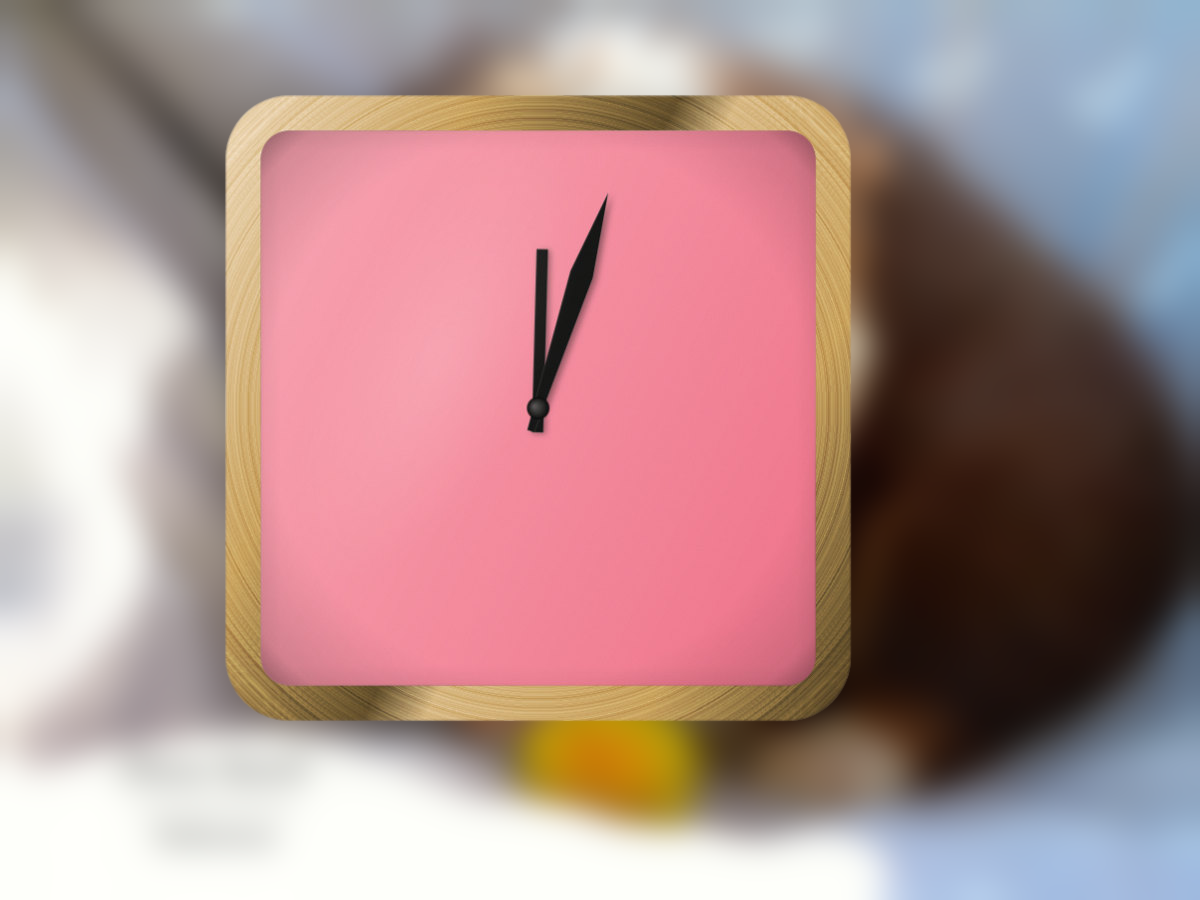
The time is 12h03
